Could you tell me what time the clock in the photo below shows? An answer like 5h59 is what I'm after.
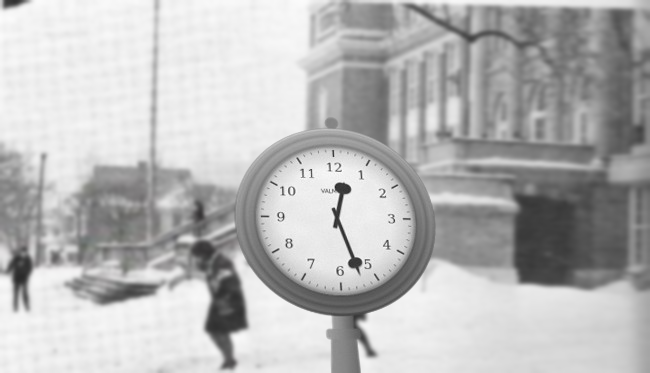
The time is 12h27
